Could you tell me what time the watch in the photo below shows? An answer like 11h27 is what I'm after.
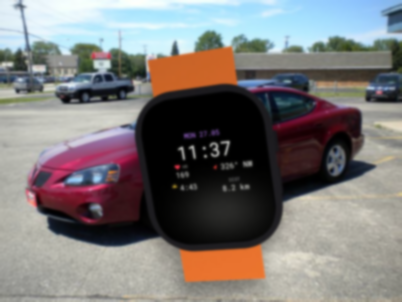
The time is 11h37
